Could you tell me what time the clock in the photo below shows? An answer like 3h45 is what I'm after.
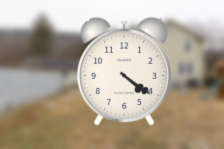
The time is 4h21
